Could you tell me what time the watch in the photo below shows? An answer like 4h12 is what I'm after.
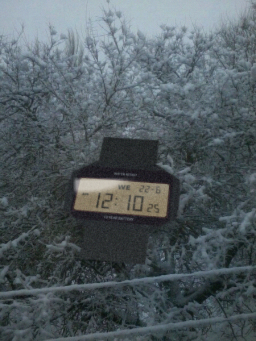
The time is 12h10
